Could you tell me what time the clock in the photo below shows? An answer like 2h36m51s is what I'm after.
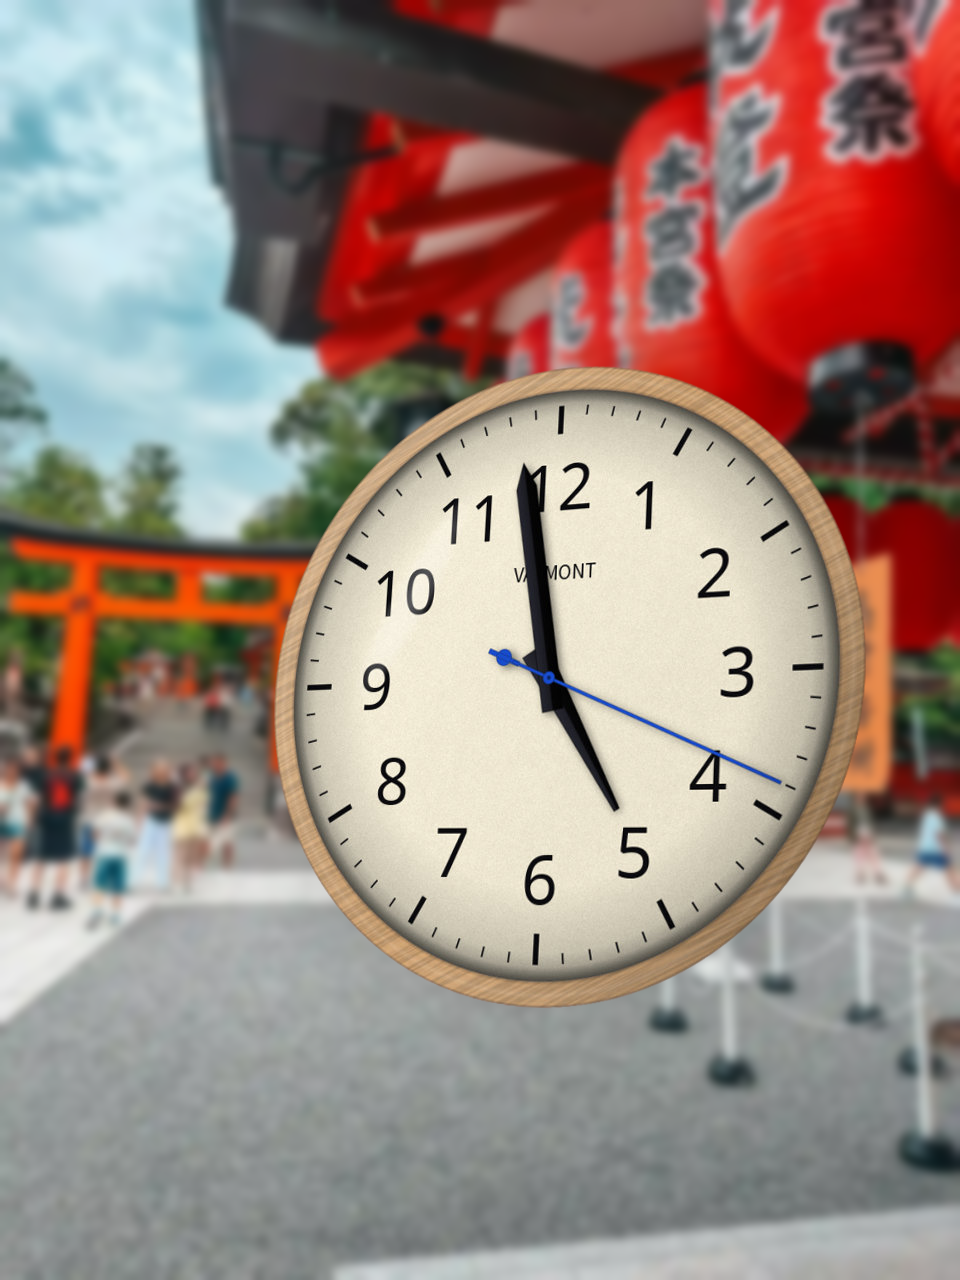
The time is 4h58m19s
